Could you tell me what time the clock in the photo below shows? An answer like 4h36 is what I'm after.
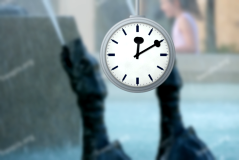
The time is 12h10
